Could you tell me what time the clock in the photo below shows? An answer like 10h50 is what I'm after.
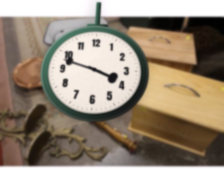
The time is 3h48
